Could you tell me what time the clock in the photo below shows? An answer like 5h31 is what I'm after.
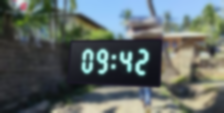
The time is 9h42
